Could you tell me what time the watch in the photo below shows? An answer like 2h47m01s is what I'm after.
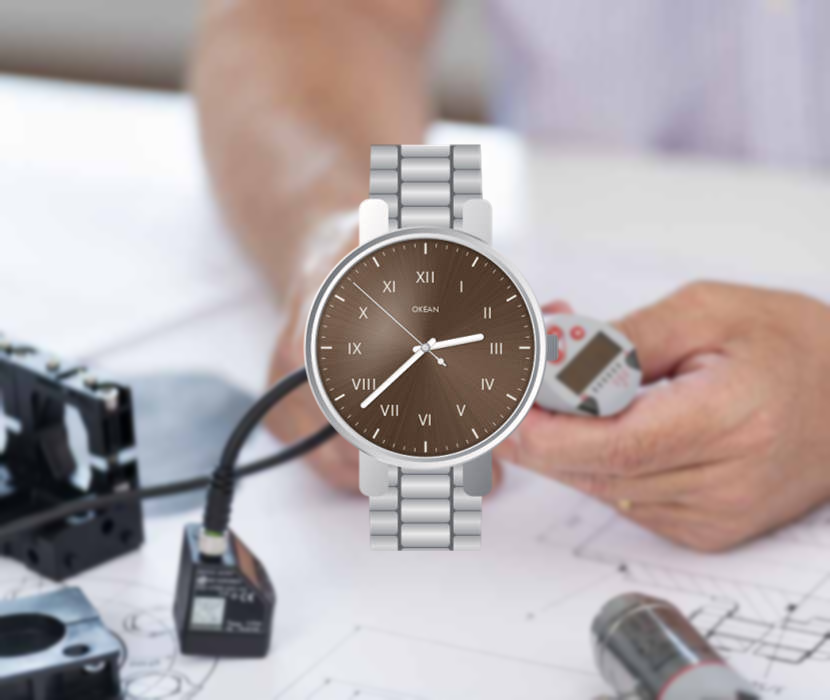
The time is 2h37m52s
